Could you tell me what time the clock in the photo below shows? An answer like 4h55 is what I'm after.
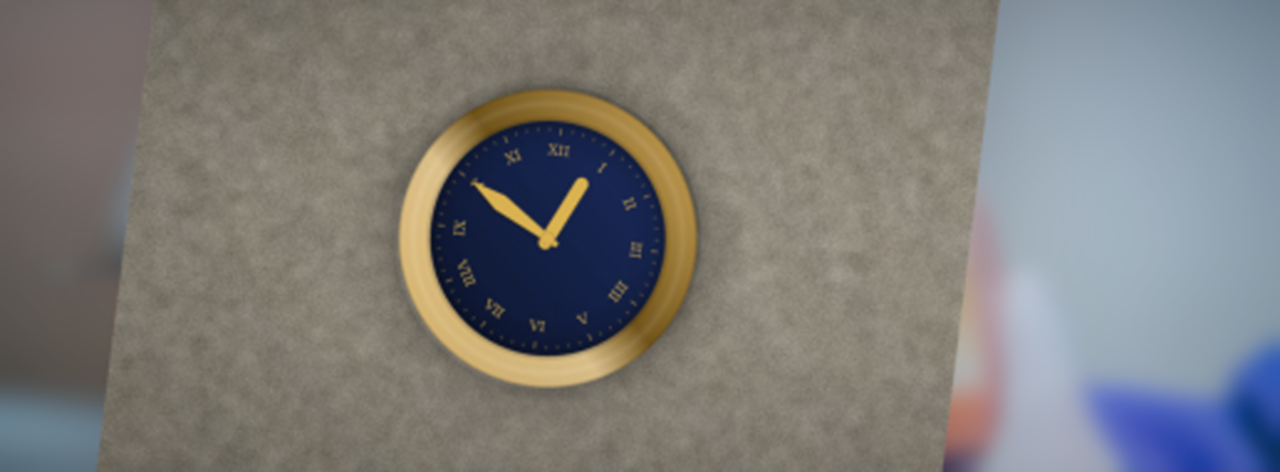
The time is 12h50
